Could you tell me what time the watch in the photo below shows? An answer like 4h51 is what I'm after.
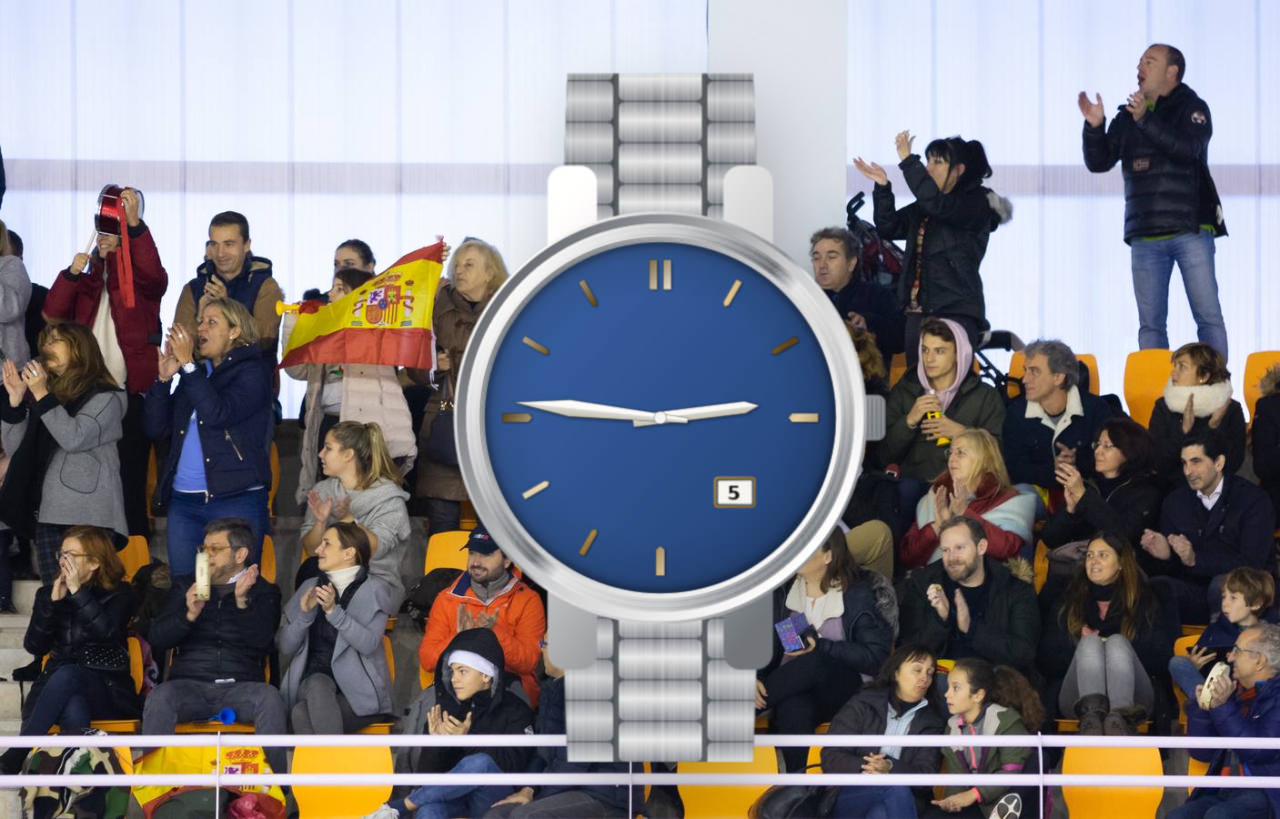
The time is 2h46
